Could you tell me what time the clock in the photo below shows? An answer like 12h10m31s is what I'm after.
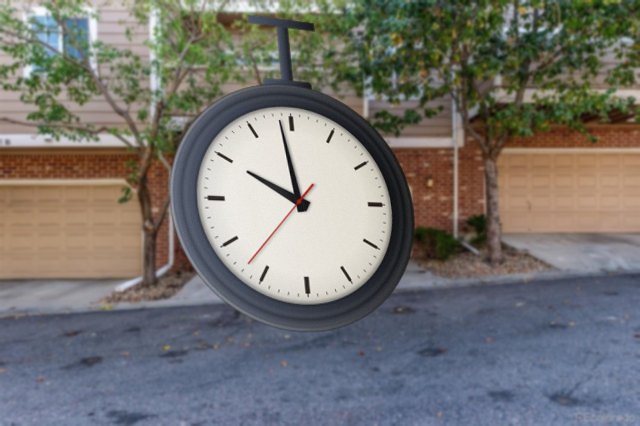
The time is 9h58m37s
